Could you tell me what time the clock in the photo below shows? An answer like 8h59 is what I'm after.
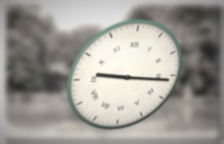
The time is 9h16
